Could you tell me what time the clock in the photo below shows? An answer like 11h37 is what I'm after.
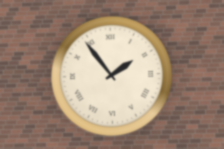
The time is 1h54
